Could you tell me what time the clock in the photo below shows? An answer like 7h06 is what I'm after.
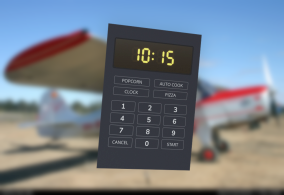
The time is 10h15
